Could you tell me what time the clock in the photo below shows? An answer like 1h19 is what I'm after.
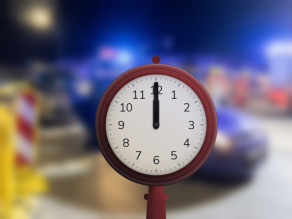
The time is 12h00
